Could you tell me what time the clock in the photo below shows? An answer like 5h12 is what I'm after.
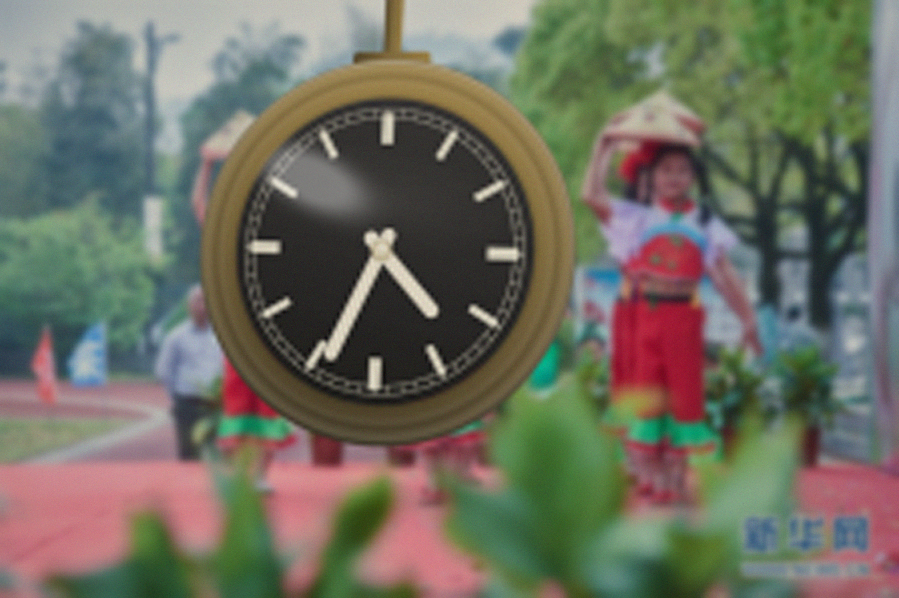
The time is 4h34
